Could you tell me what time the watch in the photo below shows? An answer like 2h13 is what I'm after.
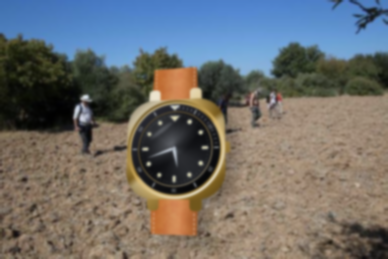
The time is 5h42
